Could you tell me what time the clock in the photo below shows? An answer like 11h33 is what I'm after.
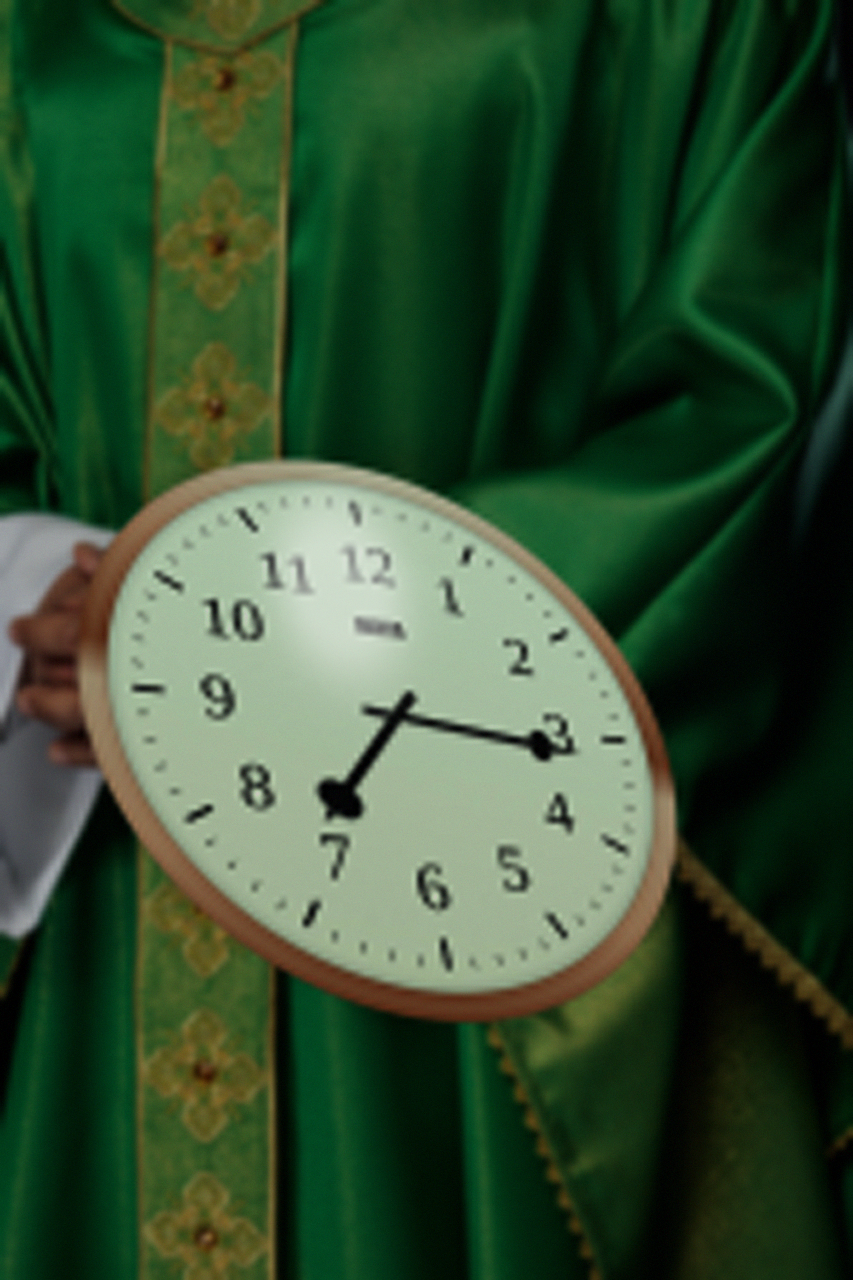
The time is 7h16
